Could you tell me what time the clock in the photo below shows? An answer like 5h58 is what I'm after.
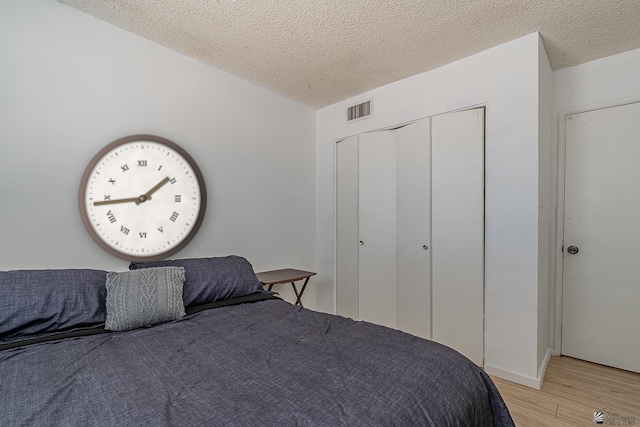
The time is 1h44
